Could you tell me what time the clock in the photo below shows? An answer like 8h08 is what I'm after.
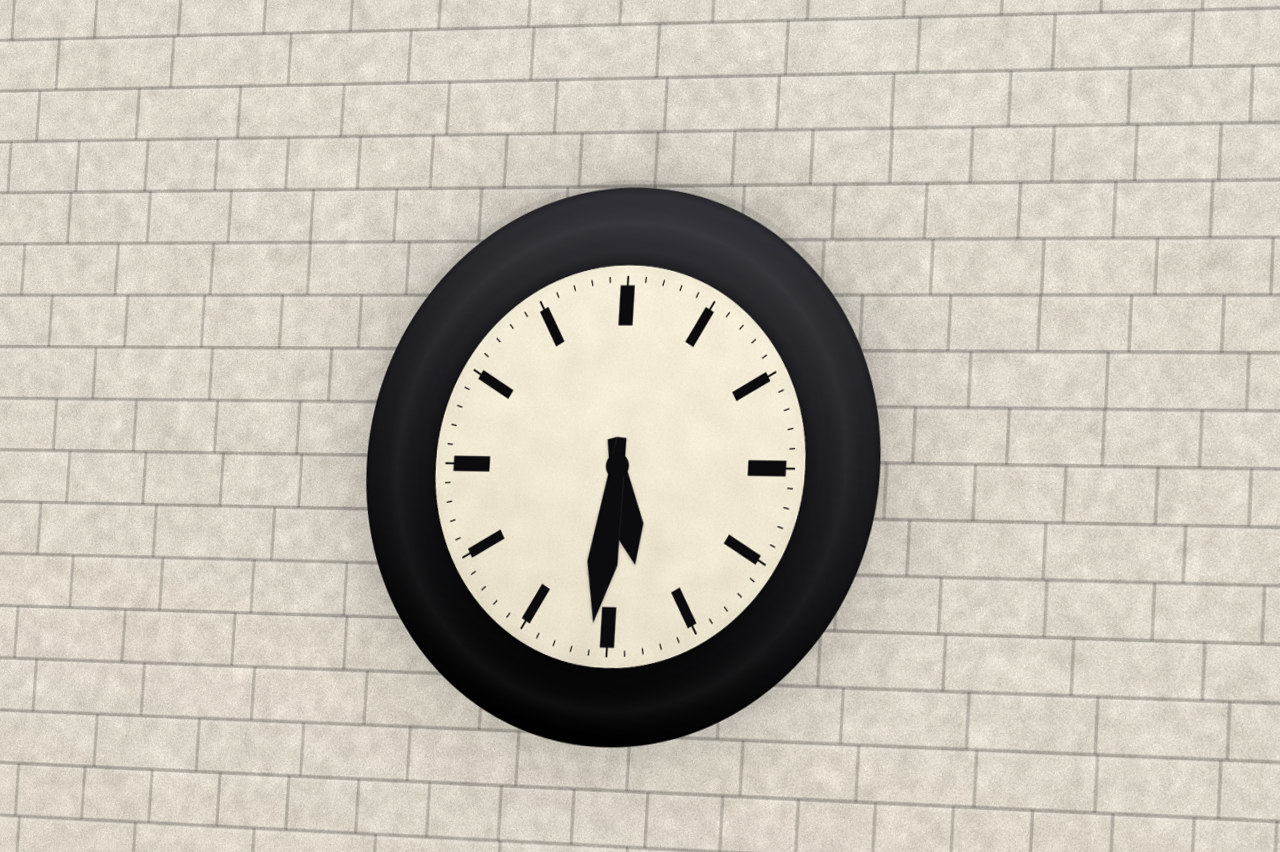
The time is 5h31
